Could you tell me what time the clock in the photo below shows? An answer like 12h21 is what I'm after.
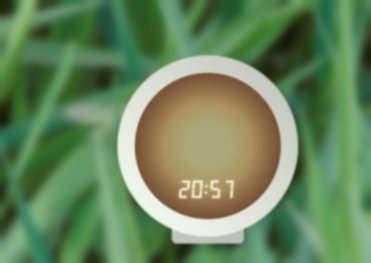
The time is 20h57
